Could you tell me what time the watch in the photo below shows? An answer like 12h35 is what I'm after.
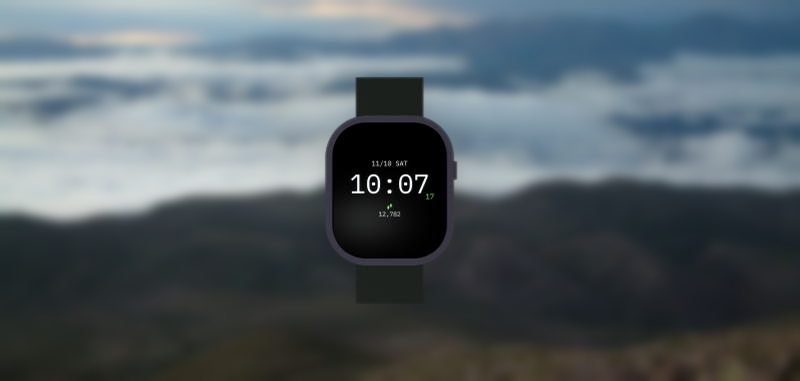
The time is 10h07
